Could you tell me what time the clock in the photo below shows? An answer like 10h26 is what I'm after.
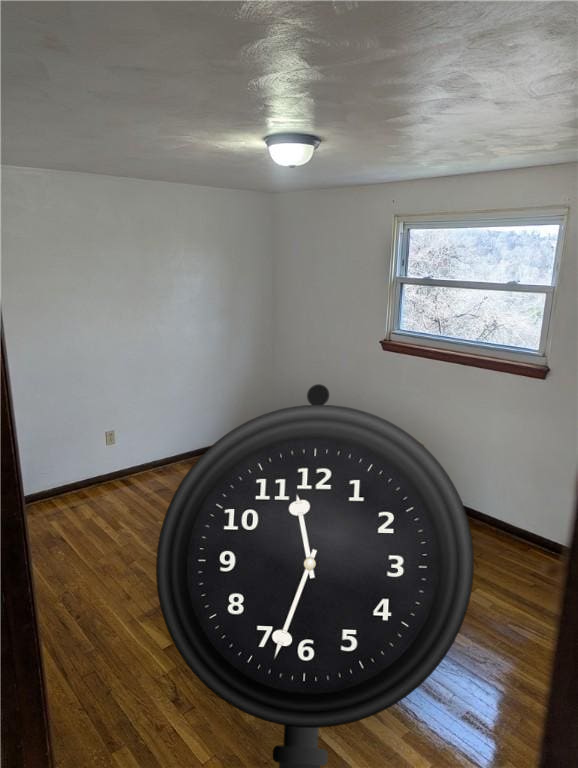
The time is 11h33
